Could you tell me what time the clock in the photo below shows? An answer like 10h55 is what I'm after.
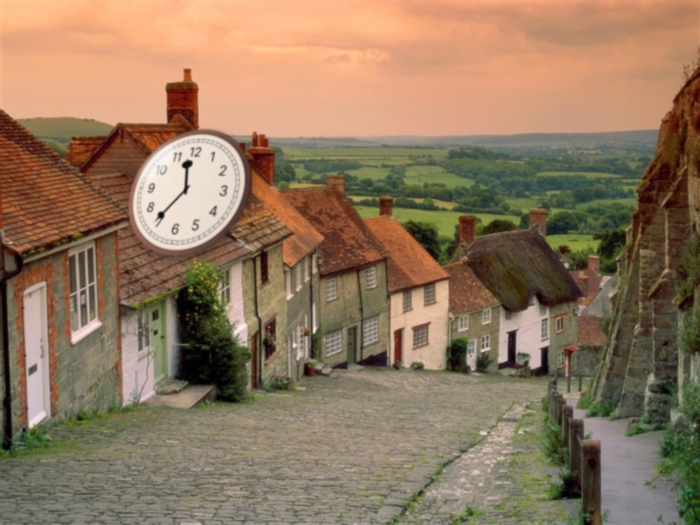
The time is 11h36
